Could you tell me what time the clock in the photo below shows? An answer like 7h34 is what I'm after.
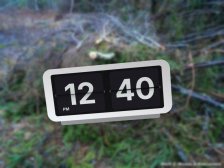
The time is 12h40
